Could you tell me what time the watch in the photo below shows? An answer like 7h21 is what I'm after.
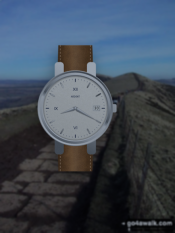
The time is 8h20
